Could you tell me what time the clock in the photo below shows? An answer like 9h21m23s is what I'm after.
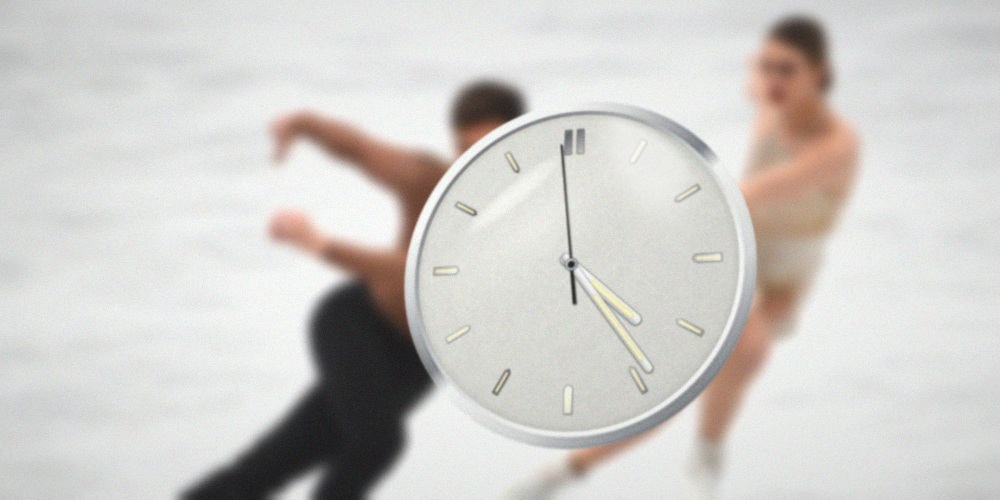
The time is 4h23m59s
